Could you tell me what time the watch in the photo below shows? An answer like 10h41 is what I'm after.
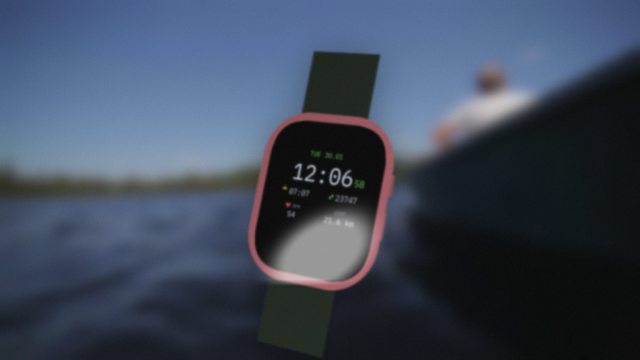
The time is 12h06
